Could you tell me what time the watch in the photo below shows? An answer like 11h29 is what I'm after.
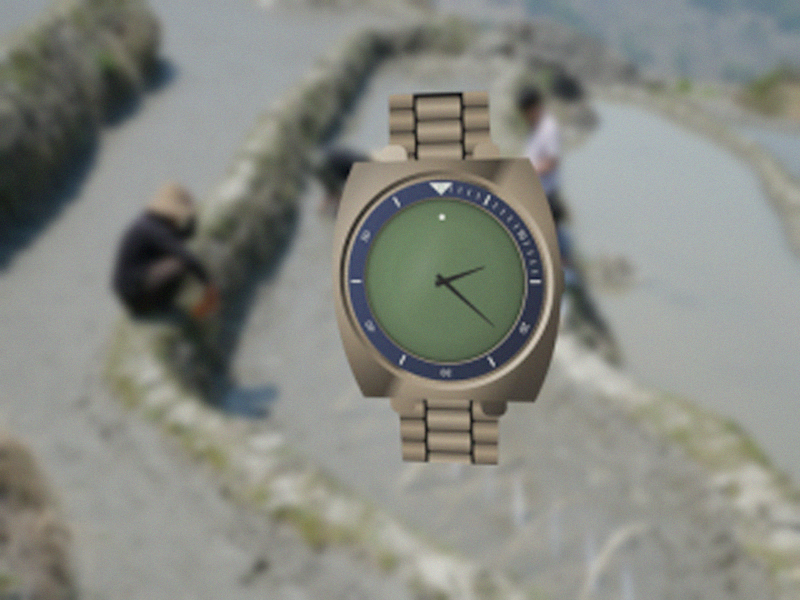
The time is 2h22
